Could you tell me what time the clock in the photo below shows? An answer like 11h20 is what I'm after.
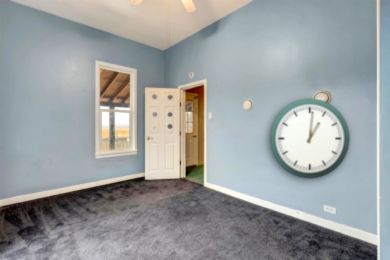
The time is 1h01
